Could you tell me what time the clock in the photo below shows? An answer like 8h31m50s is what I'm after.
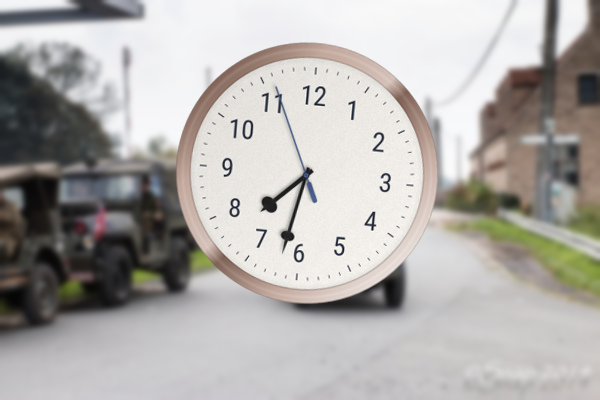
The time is 7h31m56s
